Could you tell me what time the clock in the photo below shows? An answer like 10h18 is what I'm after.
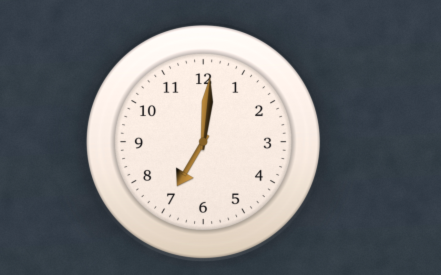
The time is 7h01
